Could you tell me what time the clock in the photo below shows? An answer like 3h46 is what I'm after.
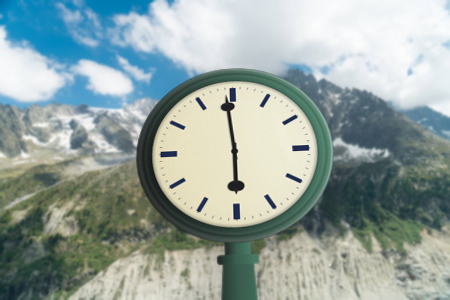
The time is 5h59
